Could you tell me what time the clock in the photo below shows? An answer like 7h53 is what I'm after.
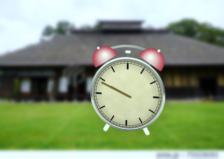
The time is 9h49
